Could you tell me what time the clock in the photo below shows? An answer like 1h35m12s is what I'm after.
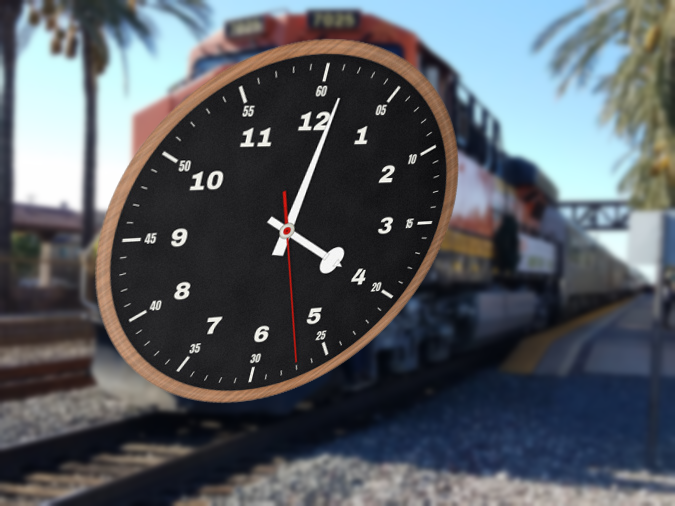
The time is 4h01m27s
